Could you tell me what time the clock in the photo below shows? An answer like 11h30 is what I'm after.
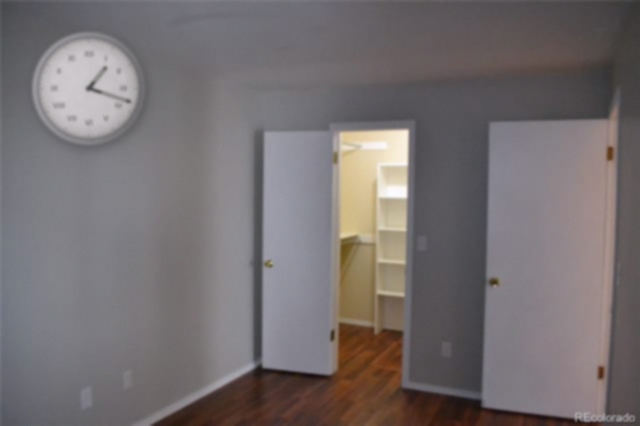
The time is 1h18
